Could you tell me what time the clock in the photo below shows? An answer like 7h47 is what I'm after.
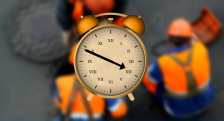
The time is 3h49
